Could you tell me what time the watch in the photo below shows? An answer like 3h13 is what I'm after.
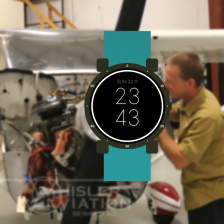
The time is 23h43
